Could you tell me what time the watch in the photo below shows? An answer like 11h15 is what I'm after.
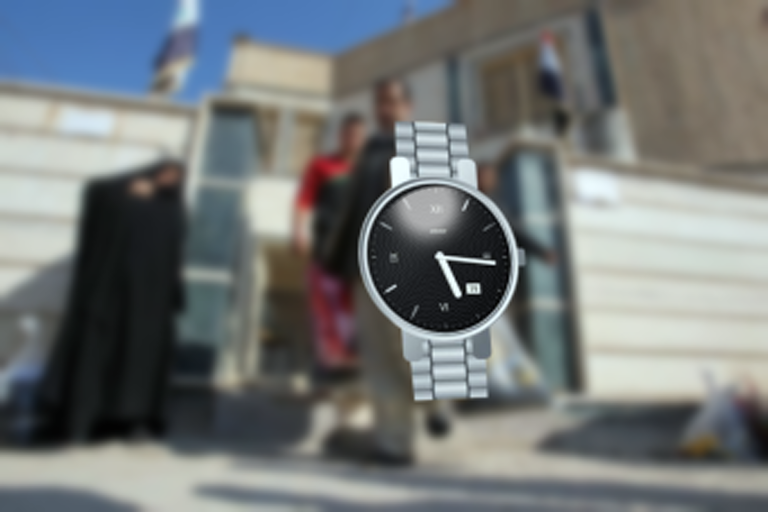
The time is 5h16
